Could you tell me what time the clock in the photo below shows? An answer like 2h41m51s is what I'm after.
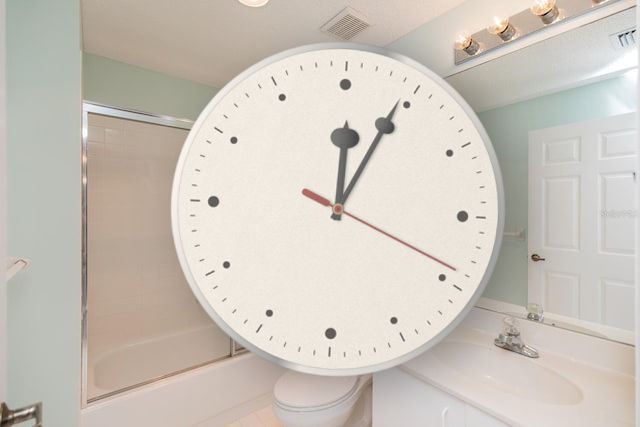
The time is 12h04m19s
